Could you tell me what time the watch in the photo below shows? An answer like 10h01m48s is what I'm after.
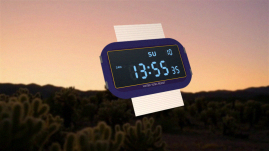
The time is 13h55m35s
